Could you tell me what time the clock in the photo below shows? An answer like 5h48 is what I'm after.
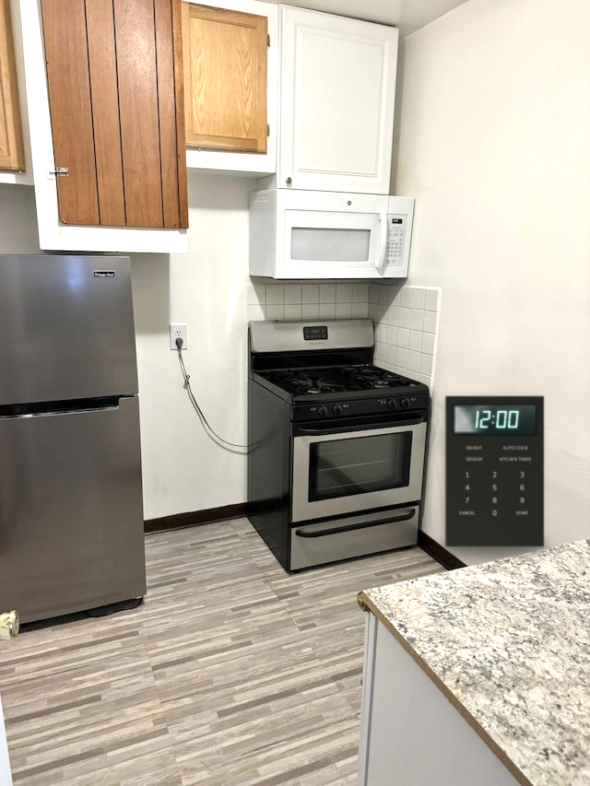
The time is 12h00
